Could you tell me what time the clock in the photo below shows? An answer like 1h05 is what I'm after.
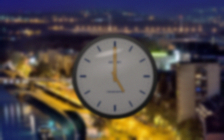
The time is 5h00
